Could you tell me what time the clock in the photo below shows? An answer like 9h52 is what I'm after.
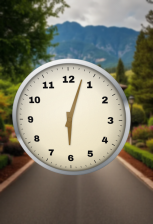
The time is 6h03
